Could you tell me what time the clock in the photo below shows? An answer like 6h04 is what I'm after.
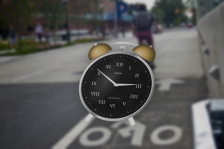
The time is 2h51
